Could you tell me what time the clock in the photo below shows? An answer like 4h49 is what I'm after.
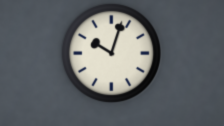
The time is 10h03
